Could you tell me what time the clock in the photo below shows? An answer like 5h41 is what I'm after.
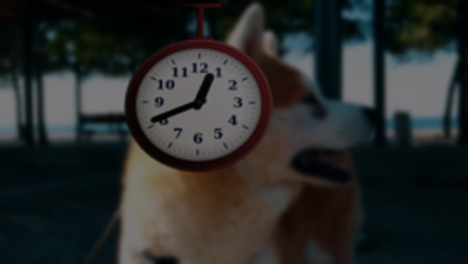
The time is 12h41
